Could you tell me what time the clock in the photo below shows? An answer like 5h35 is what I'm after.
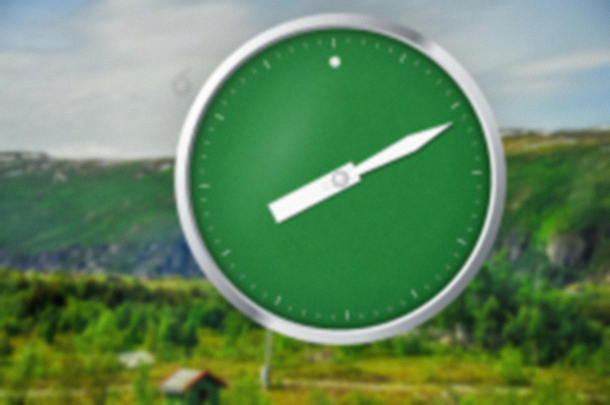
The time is 8h11
